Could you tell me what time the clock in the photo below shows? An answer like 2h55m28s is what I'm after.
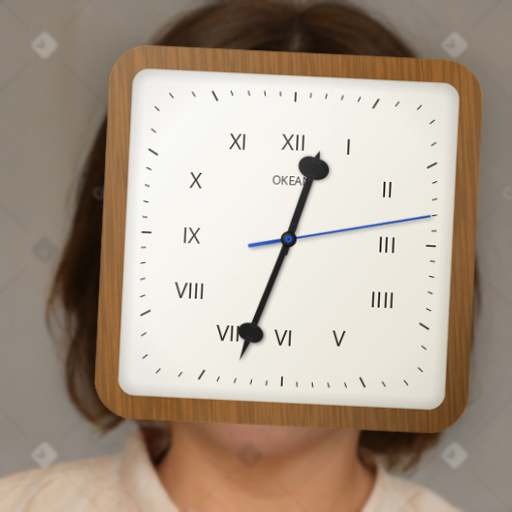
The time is 12h33m13s
